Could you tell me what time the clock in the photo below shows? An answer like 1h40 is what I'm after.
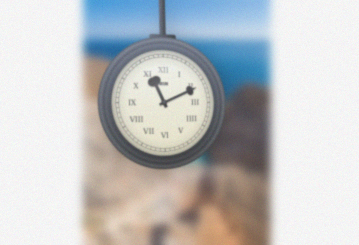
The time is 11h11
